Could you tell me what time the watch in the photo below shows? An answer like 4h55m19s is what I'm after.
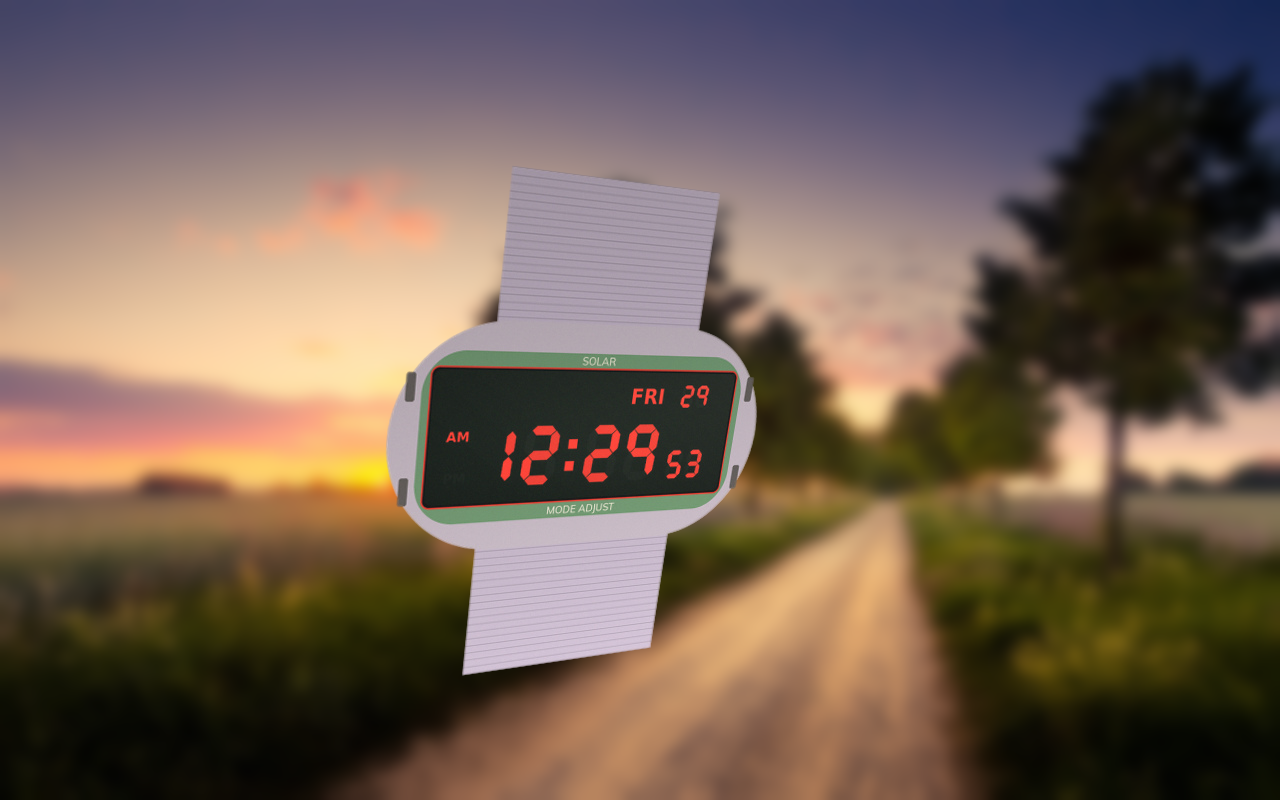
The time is 12h29m53s
